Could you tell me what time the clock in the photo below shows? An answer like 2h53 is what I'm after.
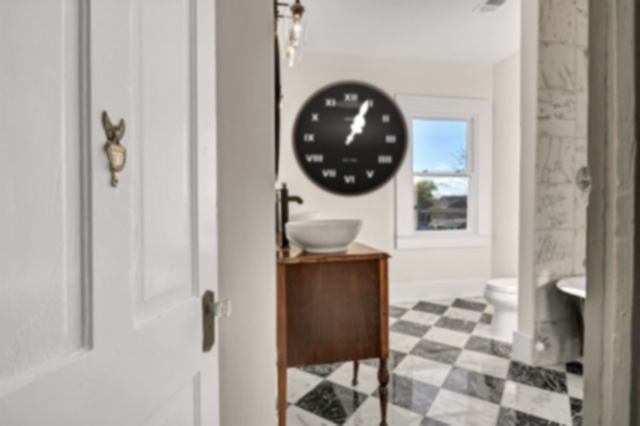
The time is 1h04
